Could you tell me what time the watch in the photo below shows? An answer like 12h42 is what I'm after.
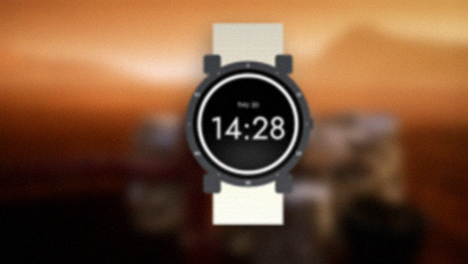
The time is 14h28
